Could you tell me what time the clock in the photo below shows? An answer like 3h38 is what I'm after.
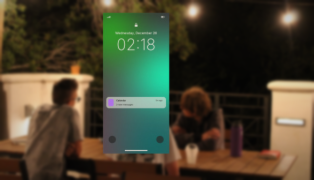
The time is 2h18
